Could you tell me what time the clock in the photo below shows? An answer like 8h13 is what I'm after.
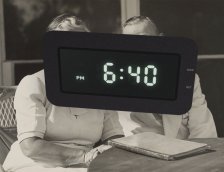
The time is 6h40
